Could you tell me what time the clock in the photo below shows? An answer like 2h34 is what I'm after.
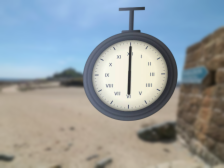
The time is 6h00
